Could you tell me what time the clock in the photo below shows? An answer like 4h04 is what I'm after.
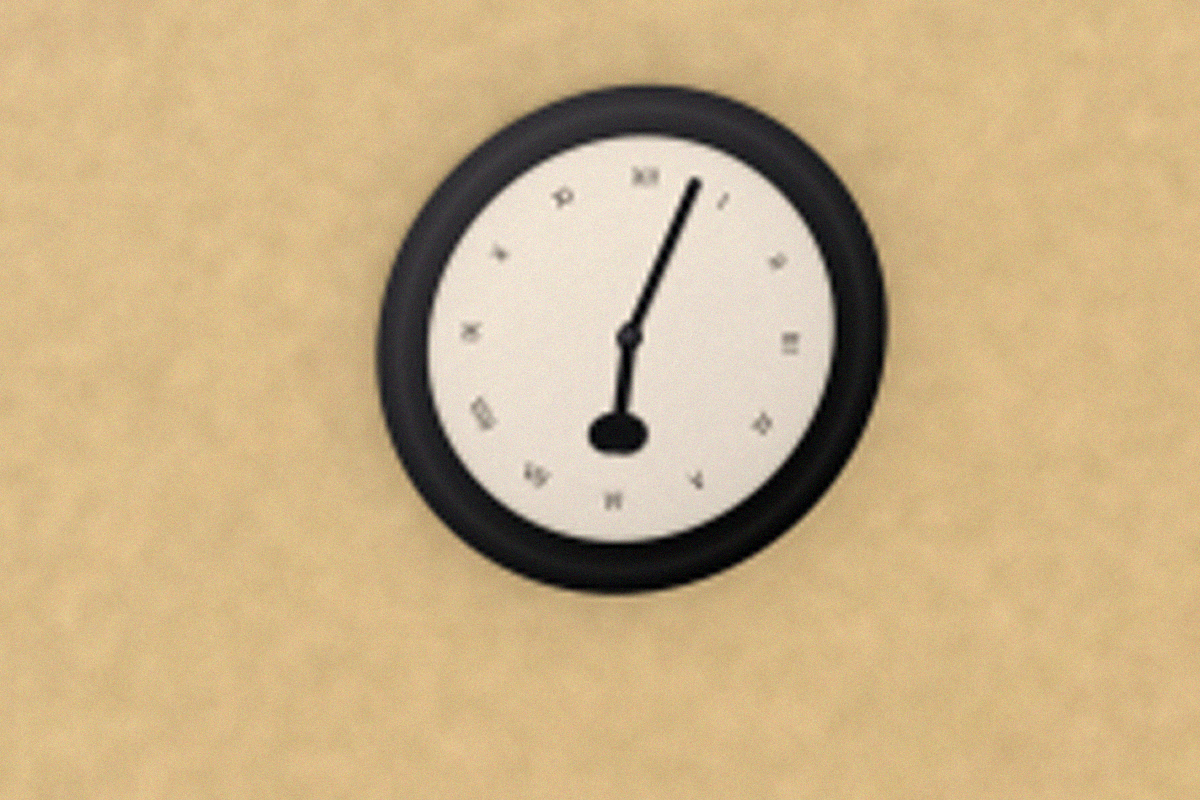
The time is 6h03
